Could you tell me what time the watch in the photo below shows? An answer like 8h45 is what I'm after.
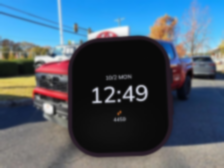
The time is 12h49
